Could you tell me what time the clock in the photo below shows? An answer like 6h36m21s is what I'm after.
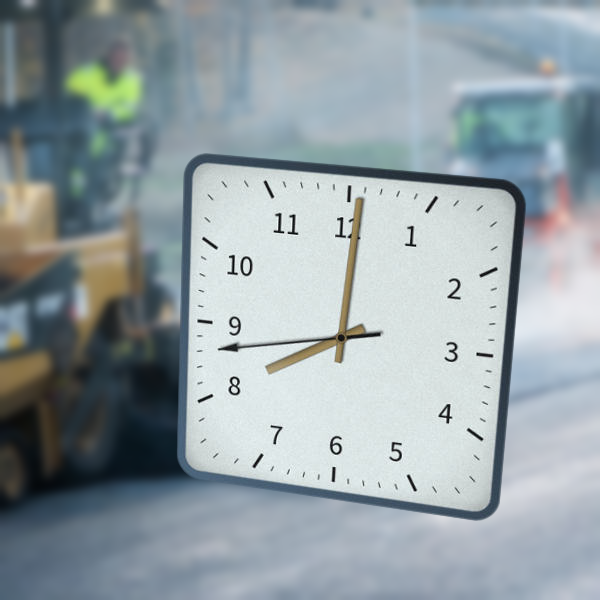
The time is 8h00m43s
